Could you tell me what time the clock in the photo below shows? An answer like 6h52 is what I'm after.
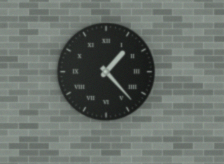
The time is 1h23
